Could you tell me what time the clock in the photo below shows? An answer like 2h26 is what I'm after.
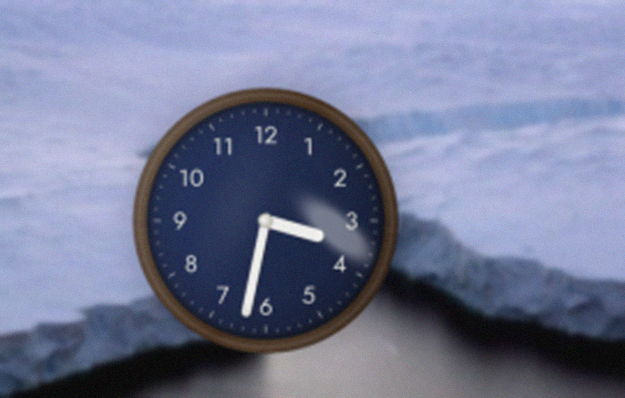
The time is 3h32
